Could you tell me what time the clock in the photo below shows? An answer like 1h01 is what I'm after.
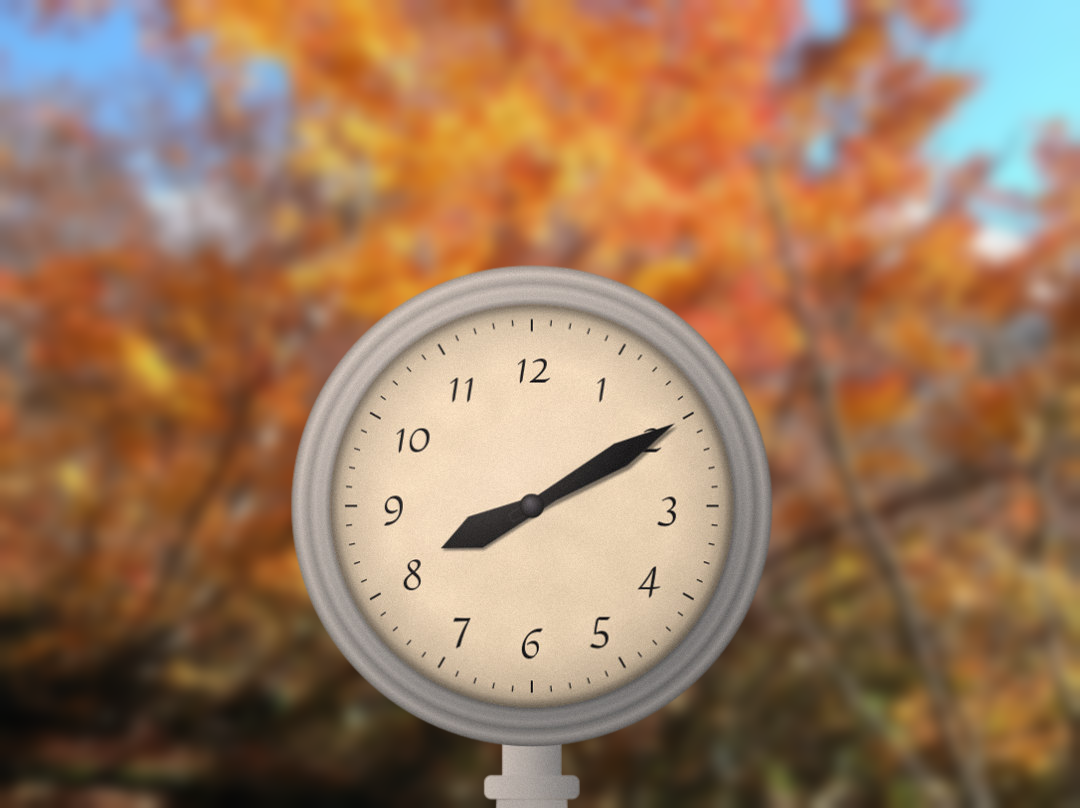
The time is 8h10
